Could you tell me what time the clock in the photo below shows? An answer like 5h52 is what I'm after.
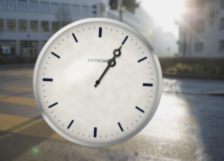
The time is 1h05
